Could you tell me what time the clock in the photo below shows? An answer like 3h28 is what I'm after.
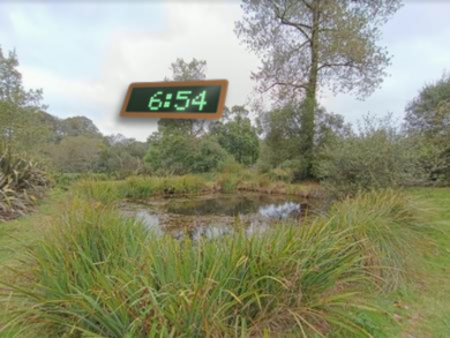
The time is 6h54
